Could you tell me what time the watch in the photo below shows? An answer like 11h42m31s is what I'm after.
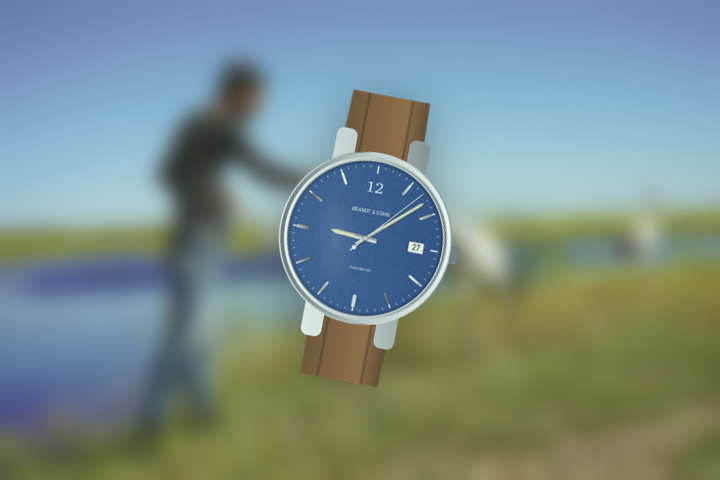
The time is 9h08m07s
